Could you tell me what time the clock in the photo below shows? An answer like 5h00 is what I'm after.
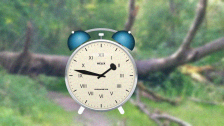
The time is 1h47
